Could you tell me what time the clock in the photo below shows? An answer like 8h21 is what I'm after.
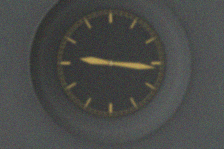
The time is 9h16
